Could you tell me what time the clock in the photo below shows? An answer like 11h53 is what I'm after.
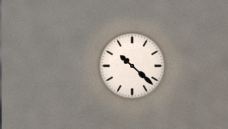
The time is 10h22
